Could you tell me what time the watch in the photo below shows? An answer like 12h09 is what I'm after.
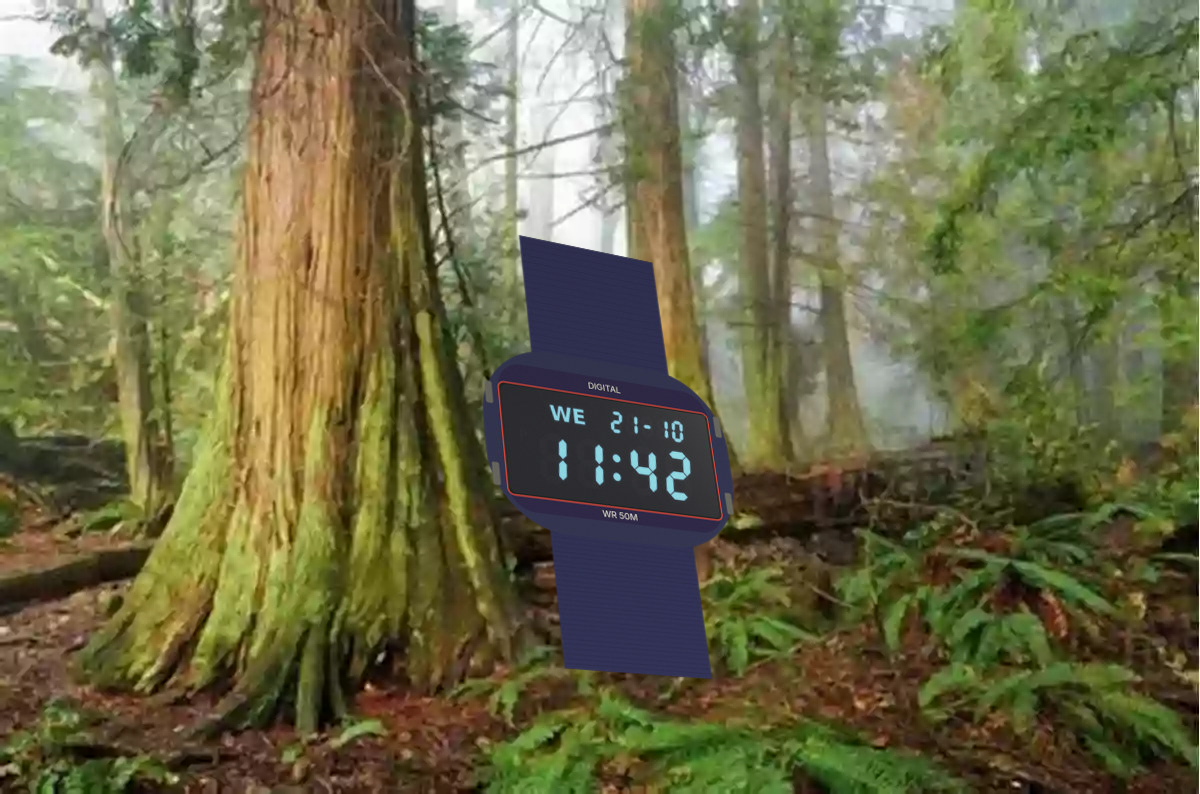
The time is 11h42
